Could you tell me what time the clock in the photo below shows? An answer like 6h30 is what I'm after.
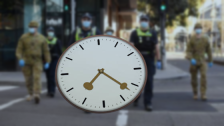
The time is 7h22
